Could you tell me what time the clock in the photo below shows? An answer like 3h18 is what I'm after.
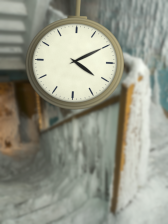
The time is 4h10
